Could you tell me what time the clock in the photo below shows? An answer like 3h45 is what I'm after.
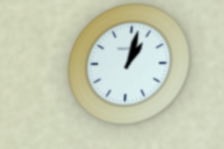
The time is 1h02
